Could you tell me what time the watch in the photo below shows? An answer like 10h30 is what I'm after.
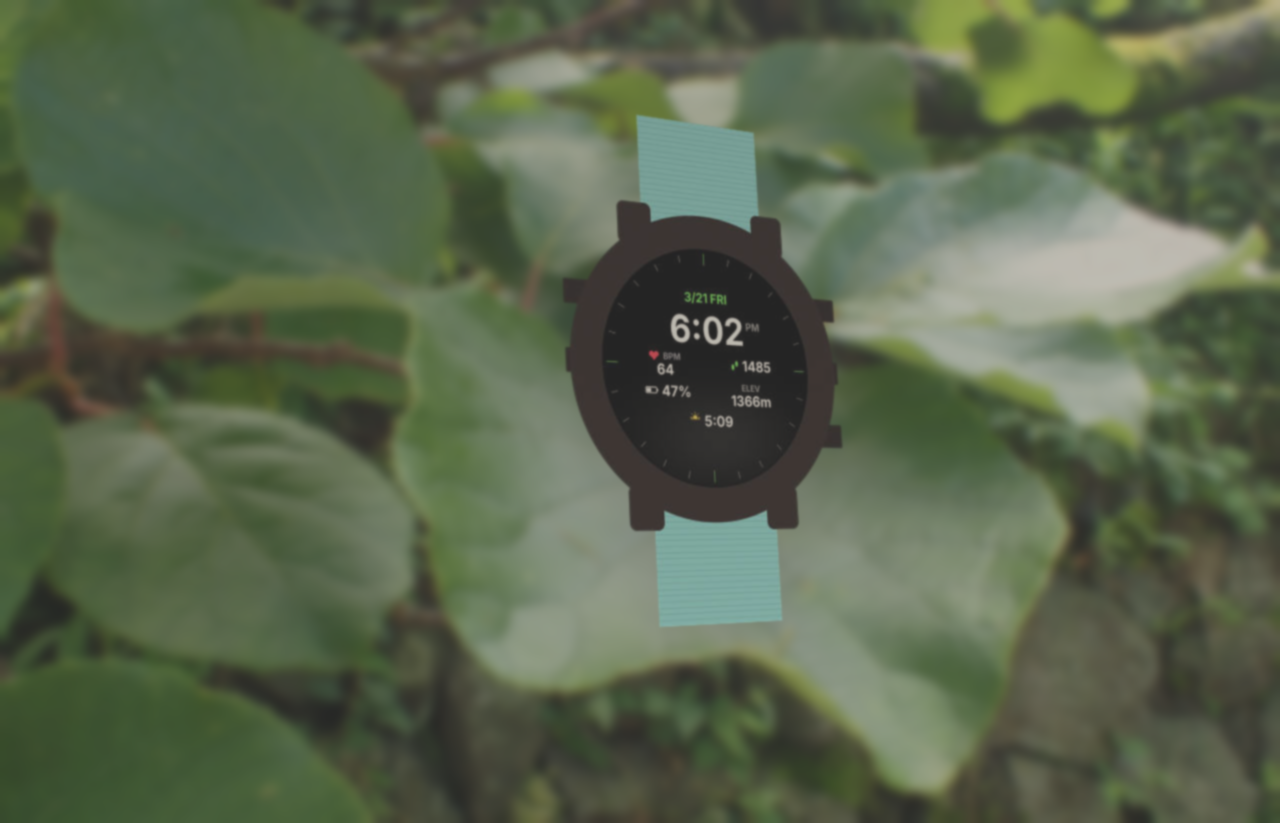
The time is 6h02
